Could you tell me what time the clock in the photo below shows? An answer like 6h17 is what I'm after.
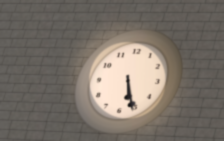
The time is 5h26
